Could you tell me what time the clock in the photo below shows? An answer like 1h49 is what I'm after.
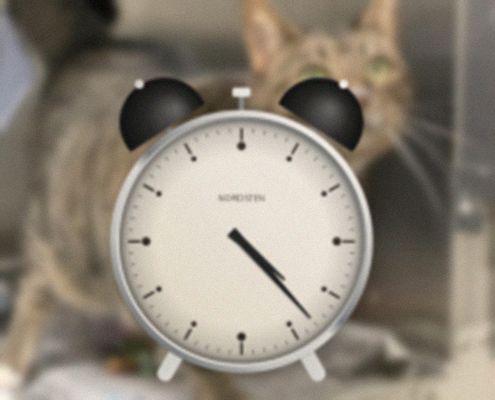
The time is 4h23
